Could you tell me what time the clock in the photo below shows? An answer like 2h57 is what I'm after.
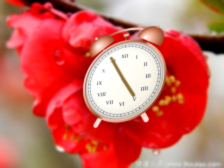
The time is 4h55
